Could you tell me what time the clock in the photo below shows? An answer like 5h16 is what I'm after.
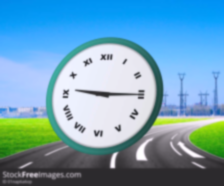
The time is 9h15
